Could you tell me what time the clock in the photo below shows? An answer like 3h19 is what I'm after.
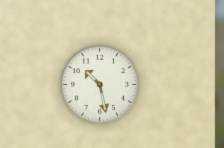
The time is 10h28
